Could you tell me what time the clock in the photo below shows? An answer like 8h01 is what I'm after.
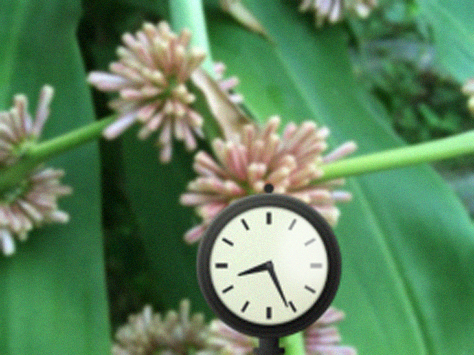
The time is 8h26
